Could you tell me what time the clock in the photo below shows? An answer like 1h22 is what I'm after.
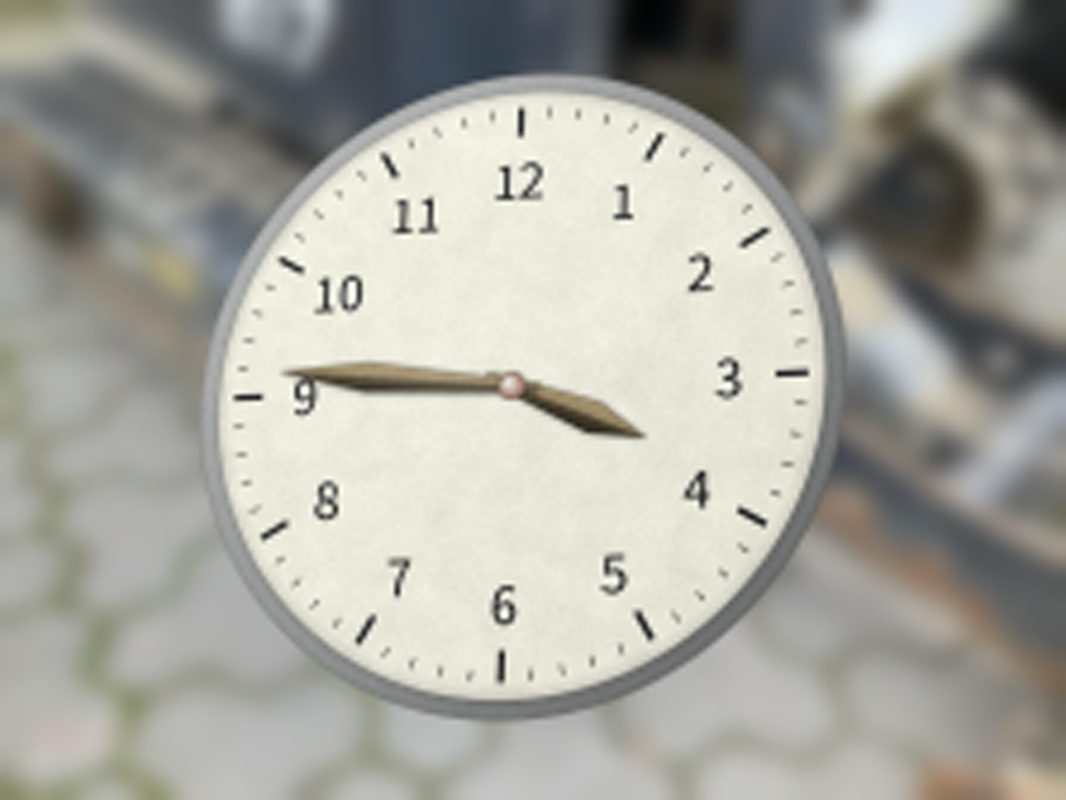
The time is 3h46
